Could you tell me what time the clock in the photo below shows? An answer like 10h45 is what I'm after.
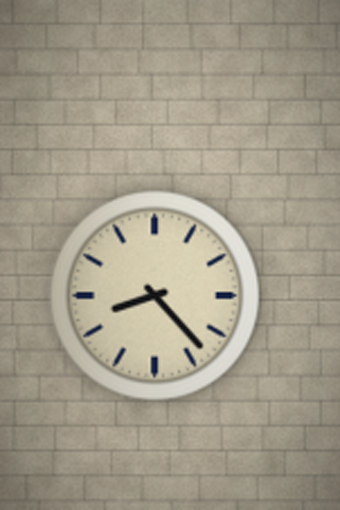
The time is 8h23
